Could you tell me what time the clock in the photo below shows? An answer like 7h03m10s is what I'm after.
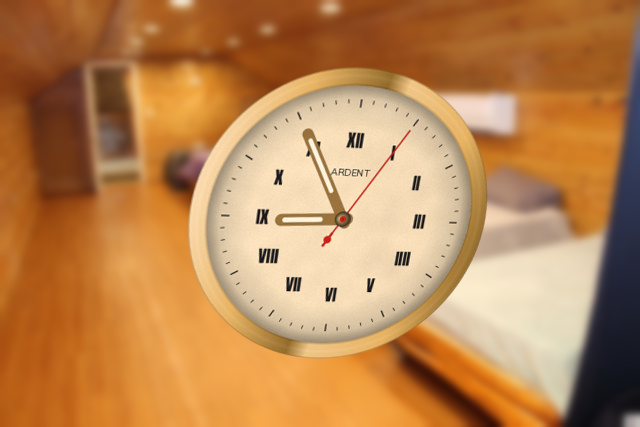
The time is 8h55m05s
